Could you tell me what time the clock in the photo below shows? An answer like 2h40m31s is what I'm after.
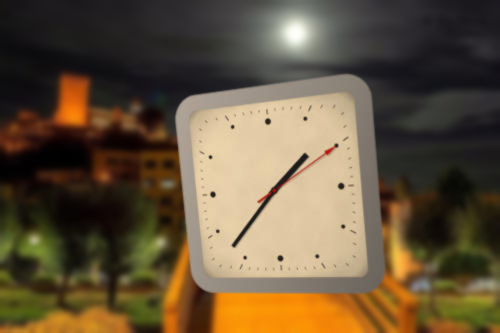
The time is 1h37m10s
